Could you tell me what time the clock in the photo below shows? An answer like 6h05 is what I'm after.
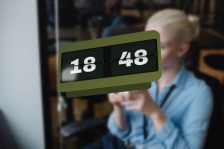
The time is 18h48
